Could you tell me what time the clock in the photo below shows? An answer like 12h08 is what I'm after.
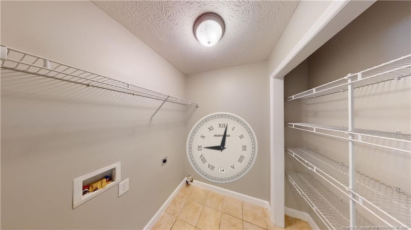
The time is 9h02
